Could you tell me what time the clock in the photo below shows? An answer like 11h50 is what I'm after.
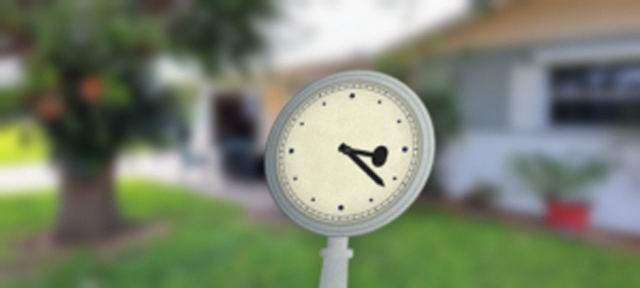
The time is 3h22
